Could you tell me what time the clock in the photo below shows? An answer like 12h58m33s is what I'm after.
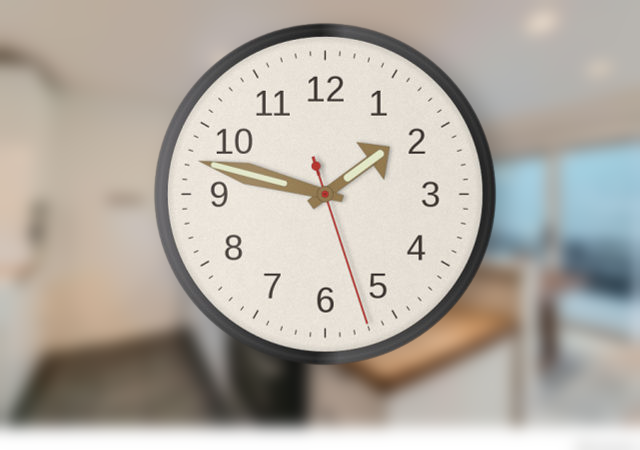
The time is 1h47m27s
